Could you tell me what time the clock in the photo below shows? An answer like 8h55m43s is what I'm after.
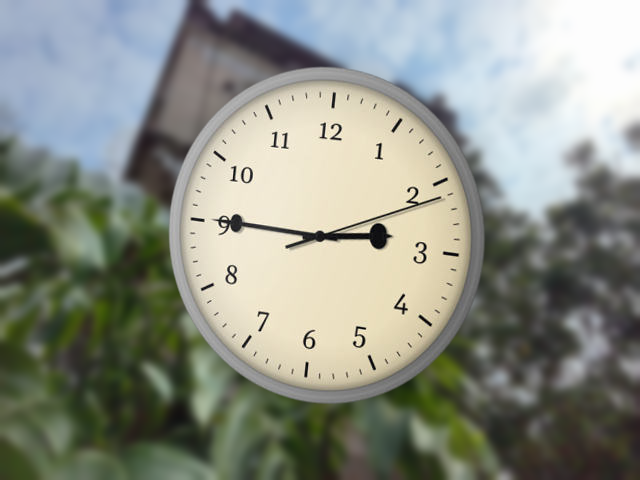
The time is 2h45m11s
